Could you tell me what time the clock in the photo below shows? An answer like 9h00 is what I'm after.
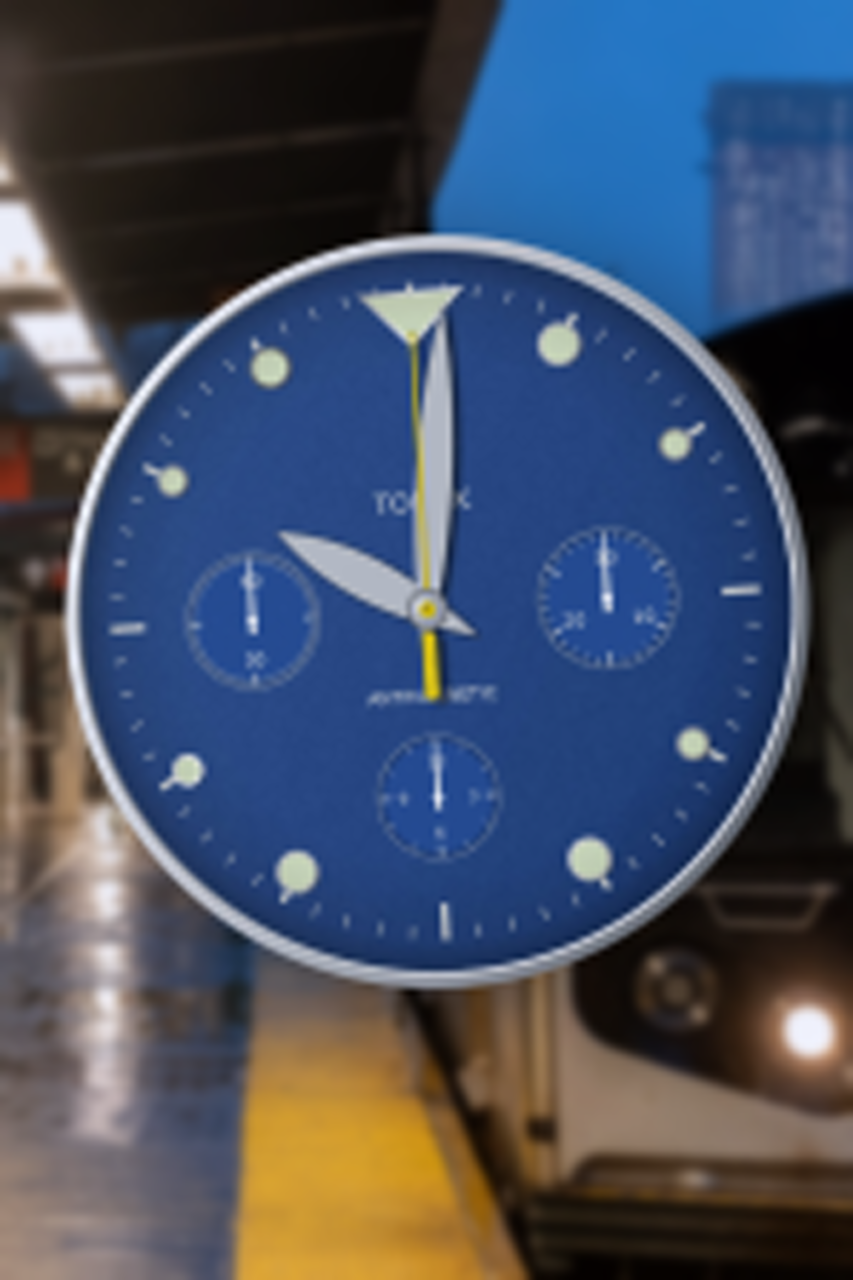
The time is 10h01
